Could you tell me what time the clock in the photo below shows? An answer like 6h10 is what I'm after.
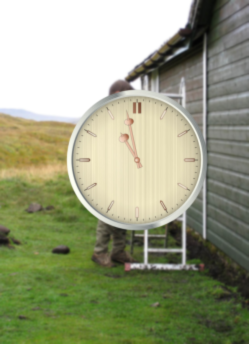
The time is 10h58
